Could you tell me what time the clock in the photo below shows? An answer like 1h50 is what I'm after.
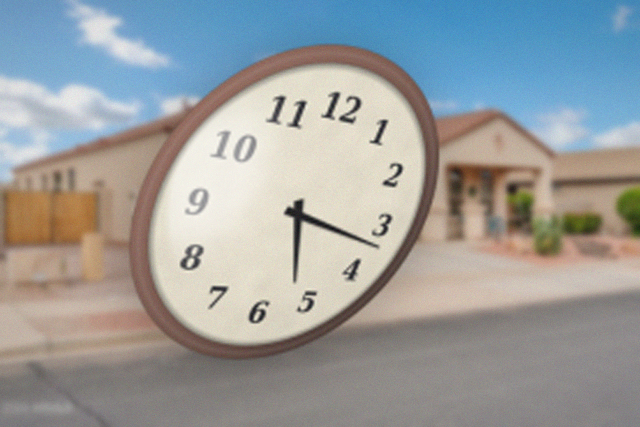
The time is 5h17
